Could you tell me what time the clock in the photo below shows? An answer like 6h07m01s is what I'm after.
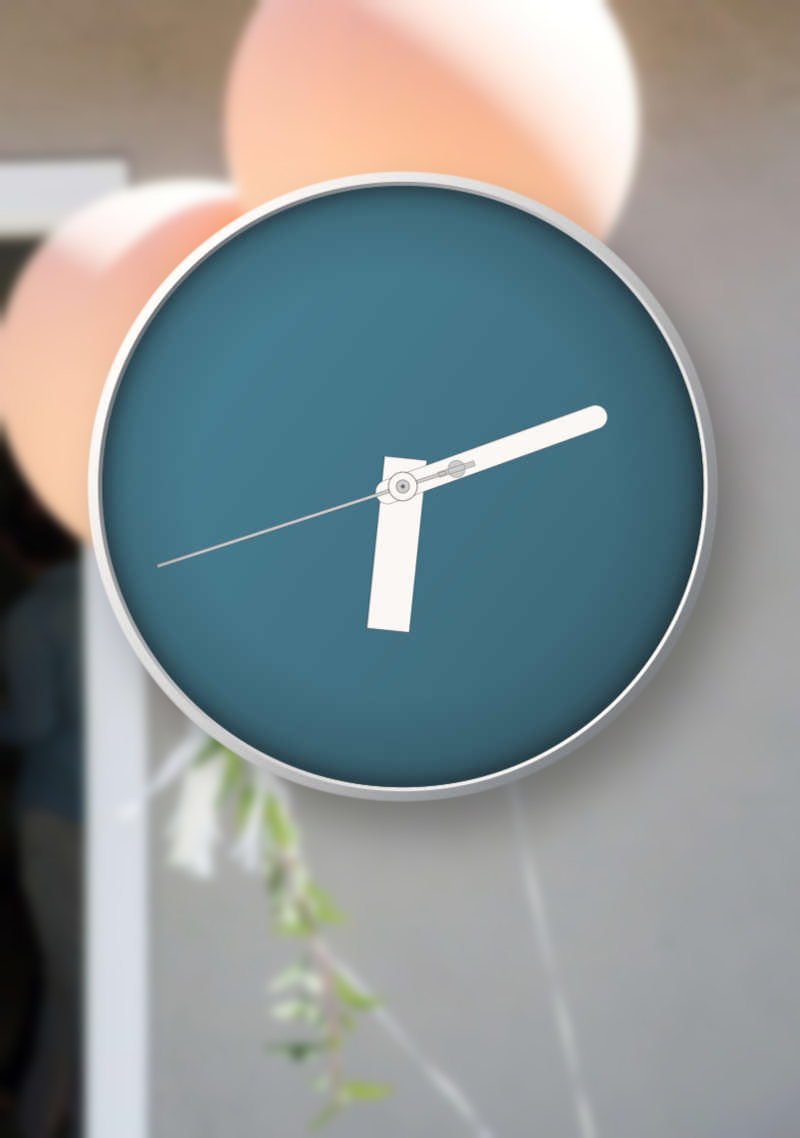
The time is 6h11m42s
